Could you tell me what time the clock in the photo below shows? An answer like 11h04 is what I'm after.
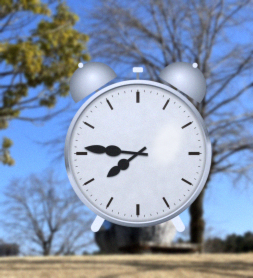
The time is 7h46
